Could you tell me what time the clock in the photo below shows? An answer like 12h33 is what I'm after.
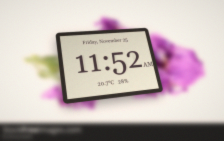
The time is 11h52
